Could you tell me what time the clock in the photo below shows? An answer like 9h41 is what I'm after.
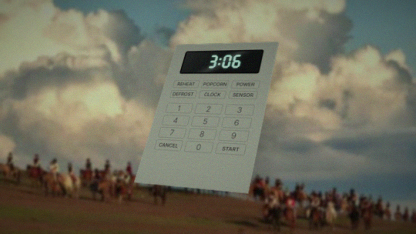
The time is 3h06
